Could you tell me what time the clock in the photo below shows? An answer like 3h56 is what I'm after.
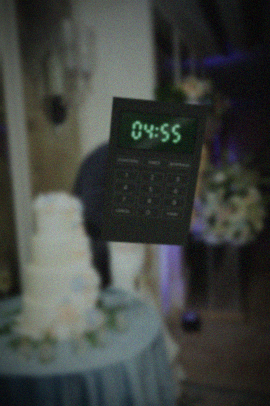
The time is 4h55
